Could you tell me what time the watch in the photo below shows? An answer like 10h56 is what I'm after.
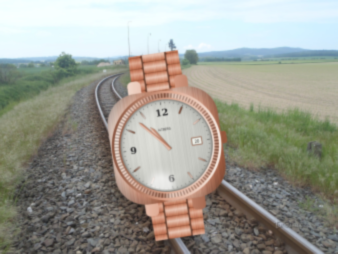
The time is 10h53
